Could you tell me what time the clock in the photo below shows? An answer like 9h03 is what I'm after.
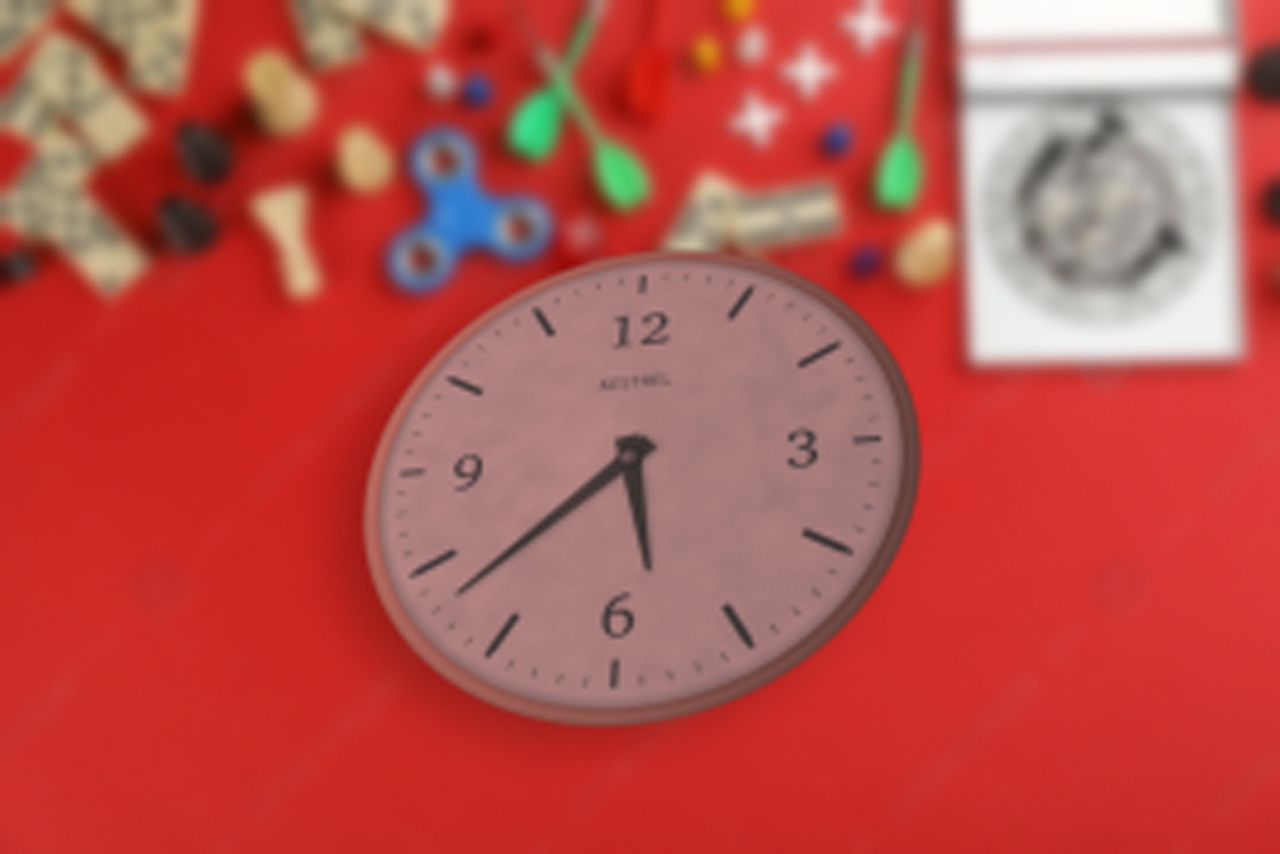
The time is 5h38
